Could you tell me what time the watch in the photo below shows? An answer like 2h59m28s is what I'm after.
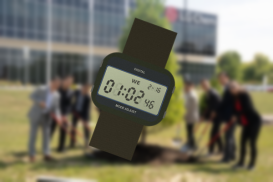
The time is 1h02m46s
